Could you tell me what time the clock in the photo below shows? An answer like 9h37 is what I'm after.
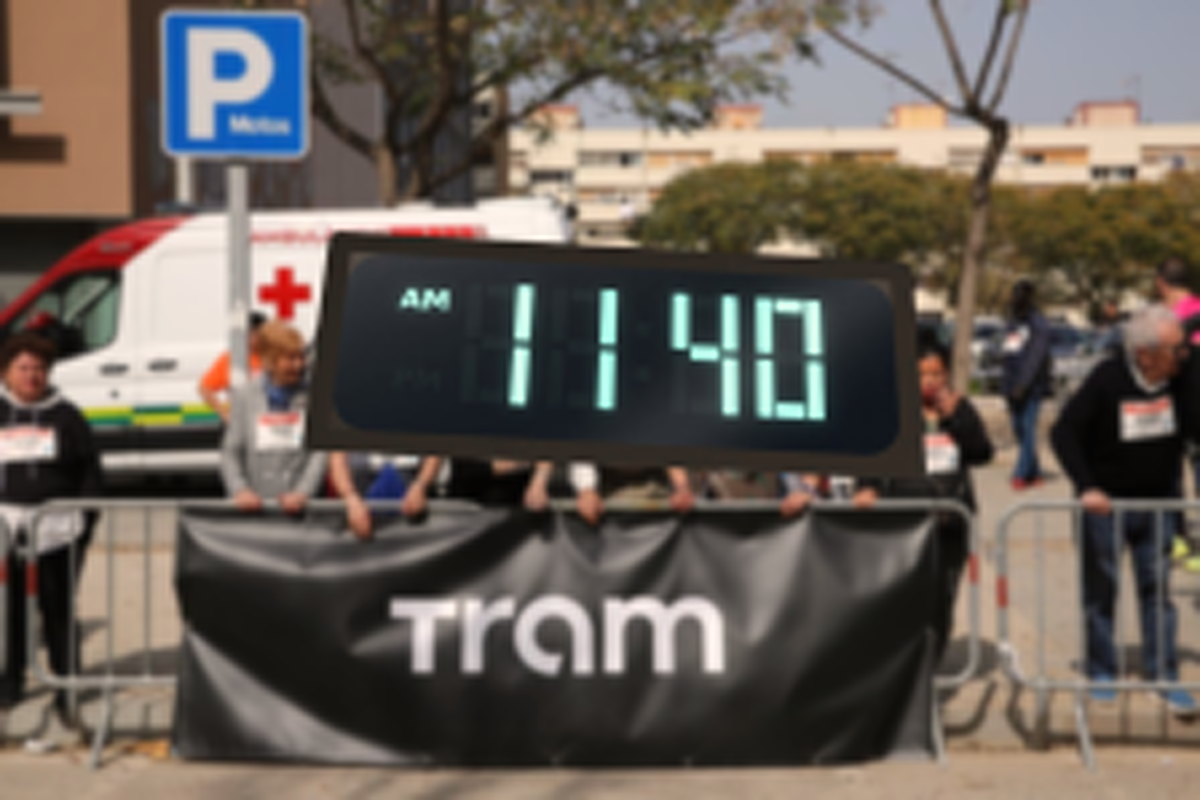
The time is 11h40
